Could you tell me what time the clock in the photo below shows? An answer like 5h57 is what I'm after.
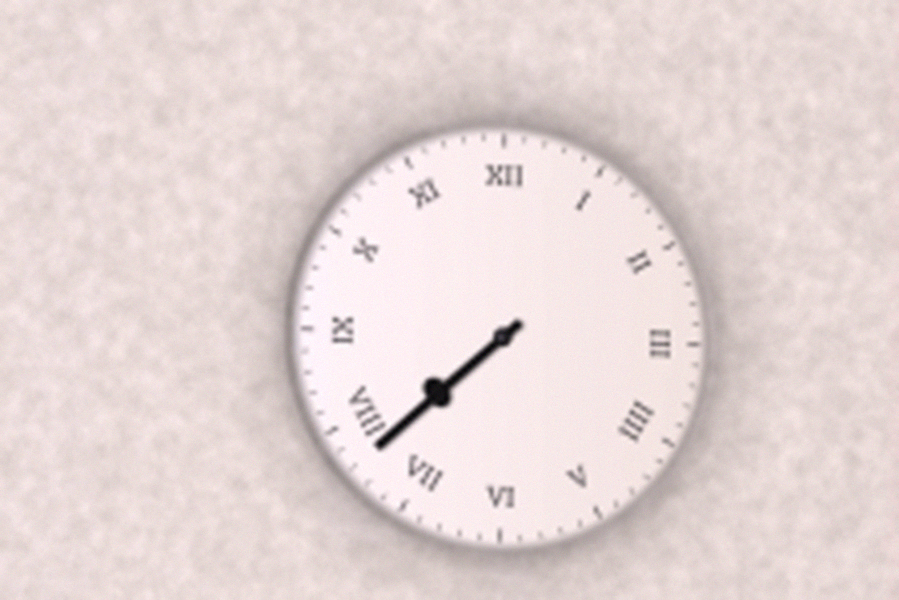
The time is 7h38
